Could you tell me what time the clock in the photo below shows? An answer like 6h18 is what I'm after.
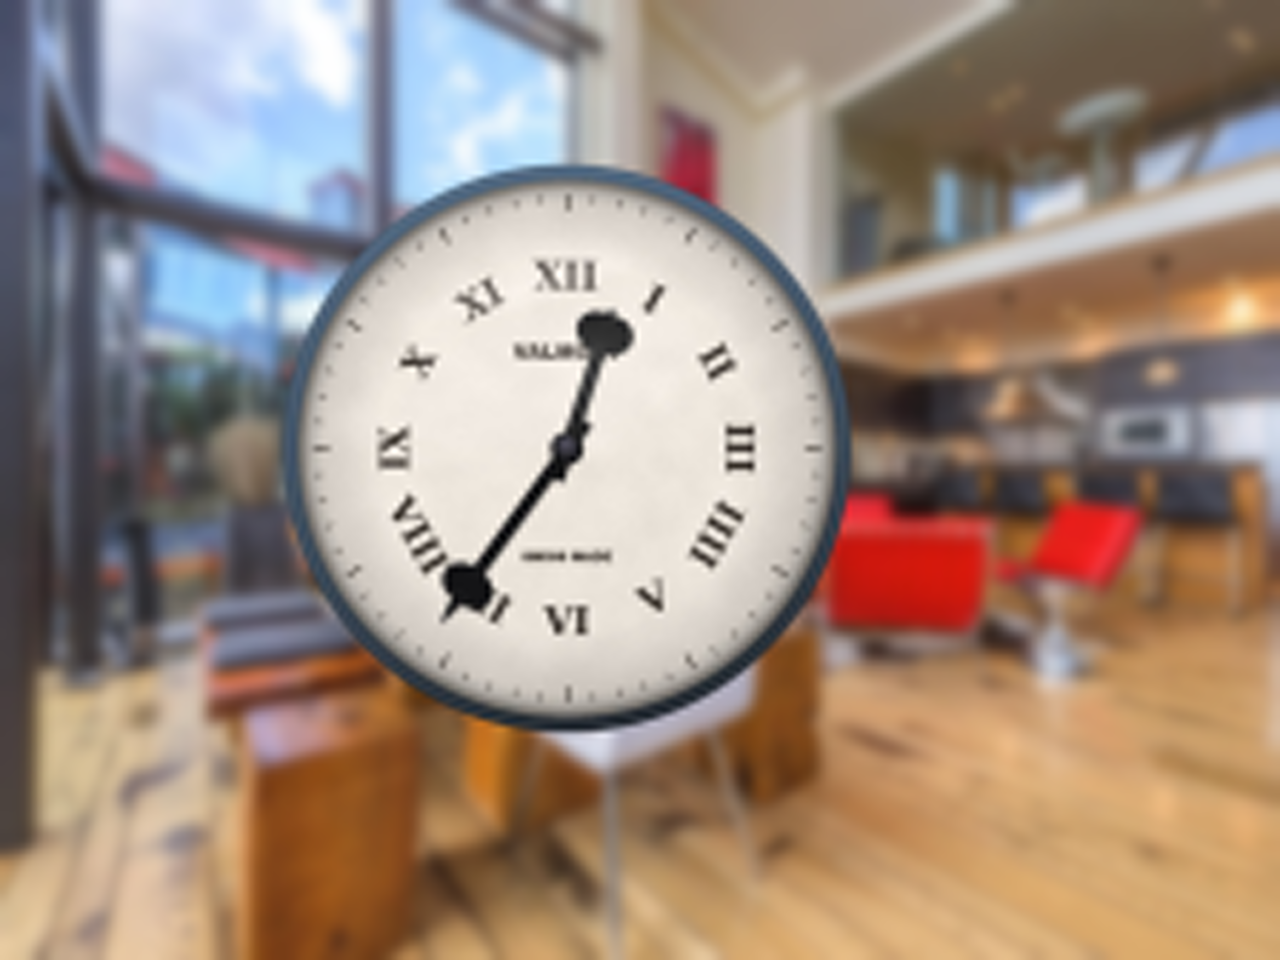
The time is 12h36
